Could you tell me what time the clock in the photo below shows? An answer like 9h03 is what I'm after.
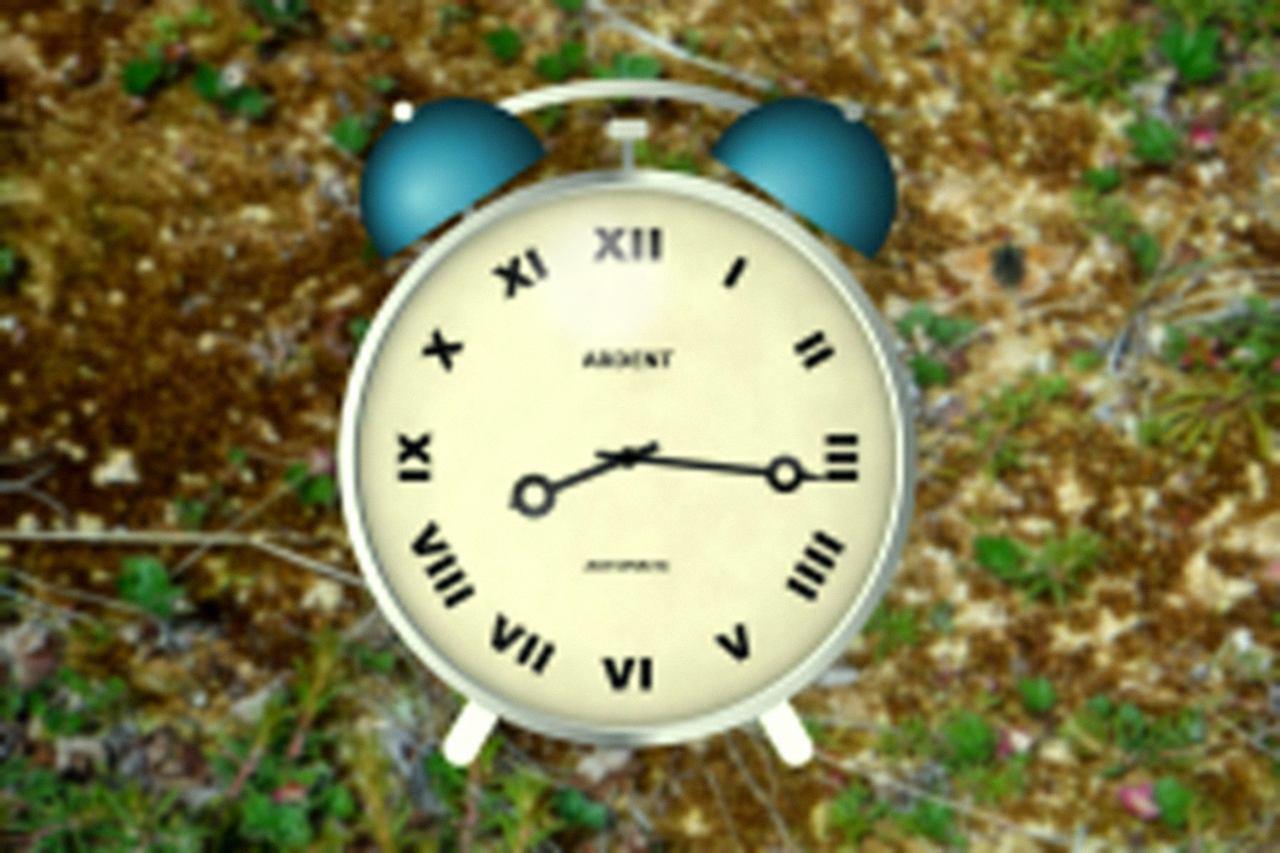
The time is 8h16
